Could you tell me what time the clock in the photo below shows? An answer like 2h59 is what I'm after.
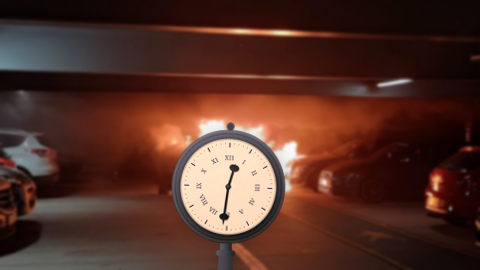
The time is 12h31
